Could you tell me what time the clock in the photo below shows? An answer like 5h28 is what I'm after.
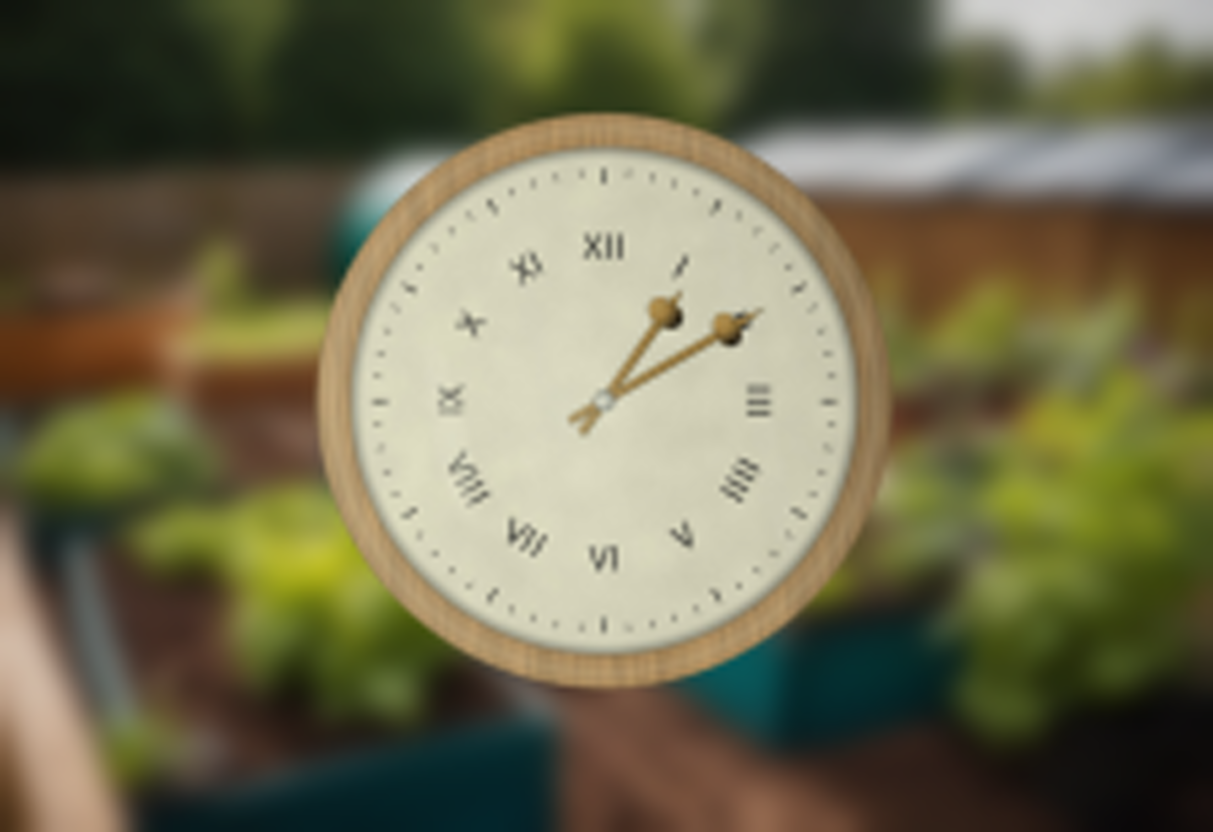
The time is 1h10
